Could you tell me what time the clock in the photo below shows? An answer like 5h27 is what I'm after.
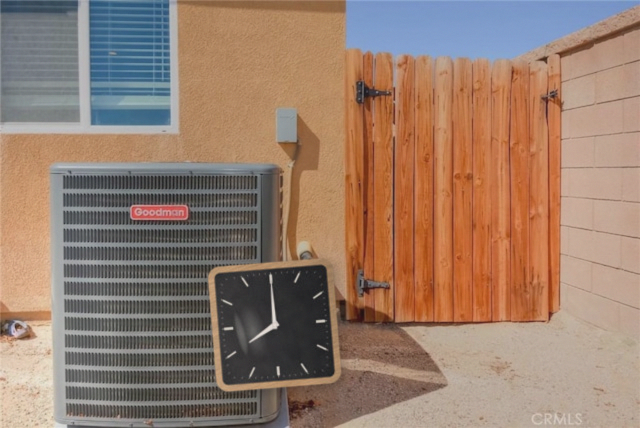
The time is 8h00
